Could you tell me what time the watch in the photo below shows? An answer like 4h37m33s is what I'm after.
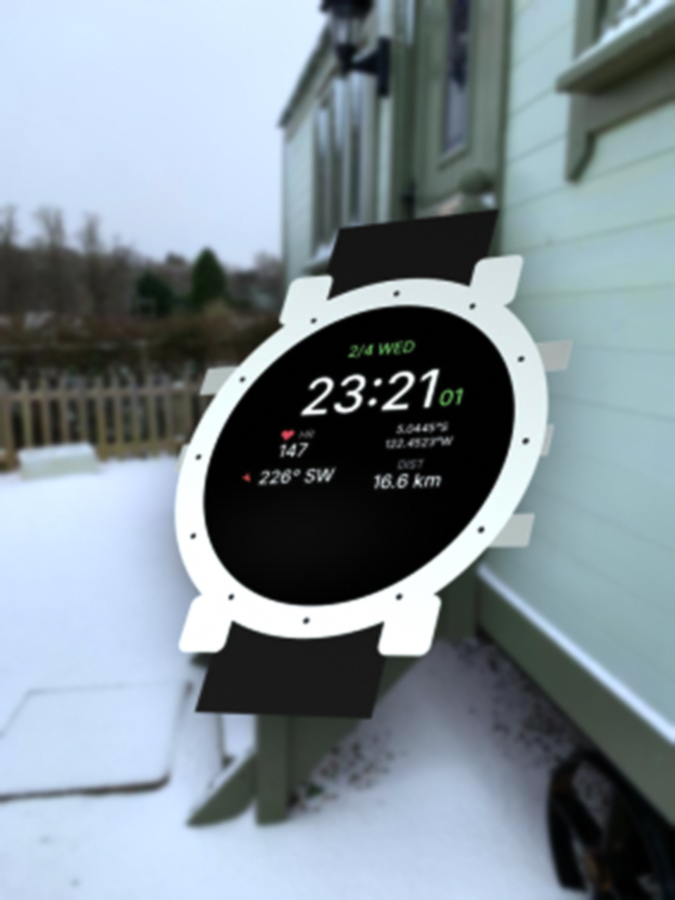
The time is 23h21m01s
